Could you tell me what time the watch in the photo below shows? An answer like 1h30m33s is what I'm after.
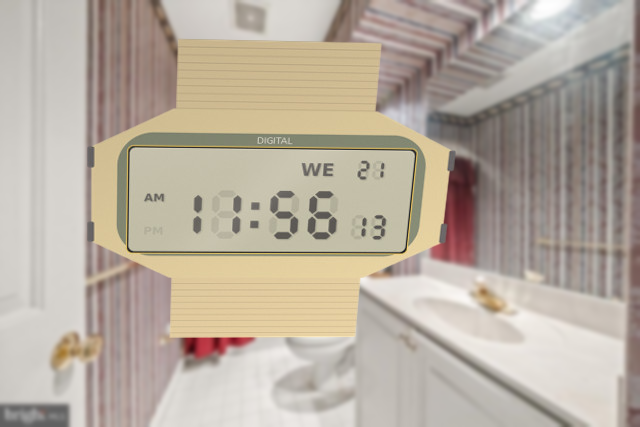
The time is 11h56m13s
